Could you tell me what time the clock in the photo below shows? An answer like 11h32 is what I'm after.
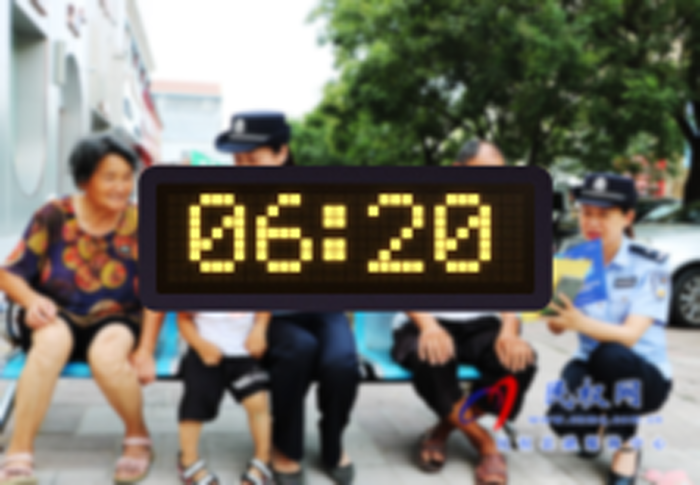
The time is 6h20
